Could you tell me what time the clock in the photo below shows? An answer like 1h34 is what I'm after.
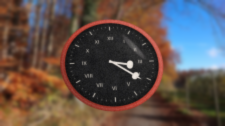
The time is 3h21
